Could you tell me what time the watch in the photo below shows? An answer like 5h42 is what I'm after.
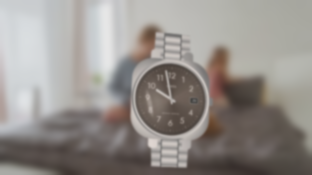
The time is 9h58
